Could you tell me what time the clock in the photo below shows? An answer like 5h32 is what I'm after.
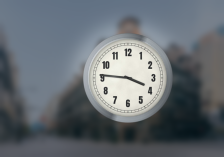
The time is 3h46
